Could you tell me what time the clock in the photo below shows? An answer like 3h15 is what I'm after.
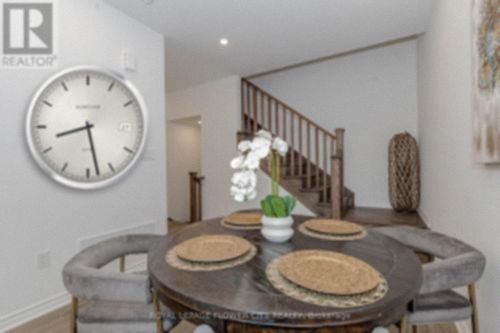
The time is 8h28
